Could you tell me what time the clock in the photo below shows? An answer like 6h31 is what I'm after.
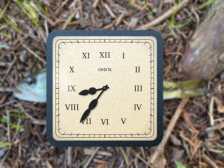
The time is 8h36
